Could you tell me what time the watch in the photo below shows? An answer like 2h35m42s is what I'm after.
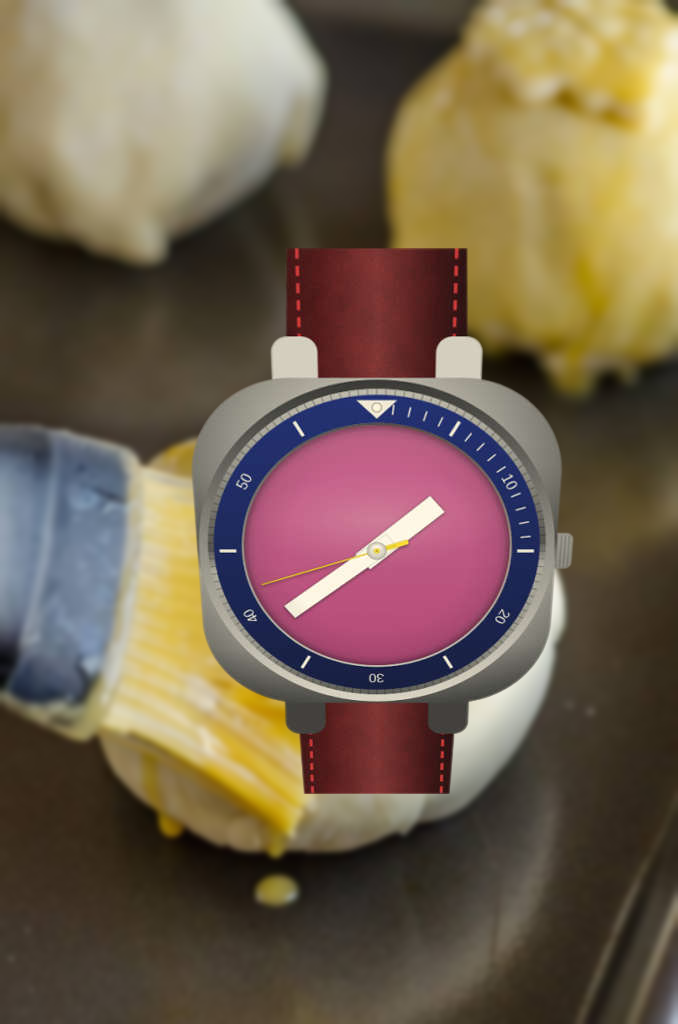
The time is 1h38m42s
